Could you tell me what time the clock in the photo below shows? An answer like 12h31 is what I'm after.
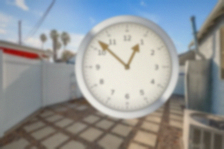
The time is 12h52
